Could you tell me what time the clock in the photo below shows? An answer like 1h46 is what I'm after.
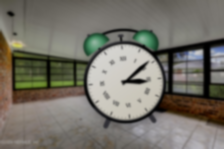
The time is 3h09
